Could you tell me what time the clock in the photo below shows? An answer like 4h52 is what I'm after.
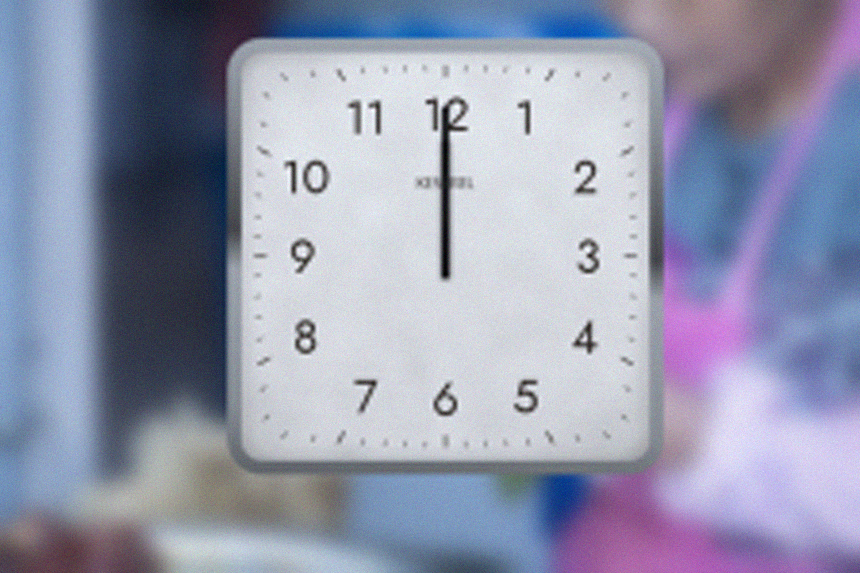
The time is 12h00
